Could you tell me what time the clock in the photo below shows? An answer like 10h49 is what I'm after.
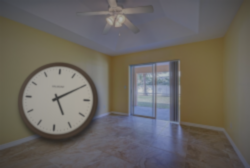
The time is 5h10
